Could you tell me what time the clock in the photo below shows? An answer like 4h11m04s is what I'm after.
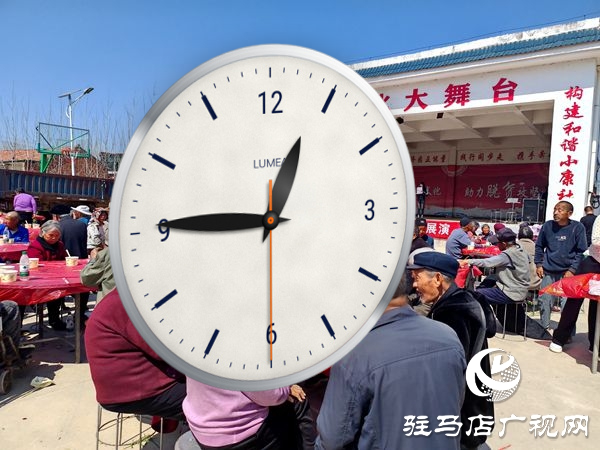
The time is 12h45m30s
